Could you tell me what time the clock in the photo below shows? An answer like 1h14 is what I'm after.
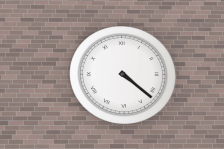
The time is 4h22
